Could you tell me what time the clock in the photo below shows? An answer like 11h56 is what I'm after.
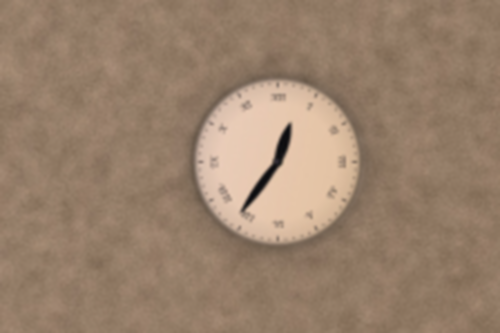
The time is 12h36
